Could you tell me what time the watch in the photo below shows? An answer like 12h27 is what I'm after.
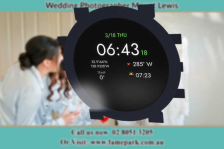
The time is 6h43
